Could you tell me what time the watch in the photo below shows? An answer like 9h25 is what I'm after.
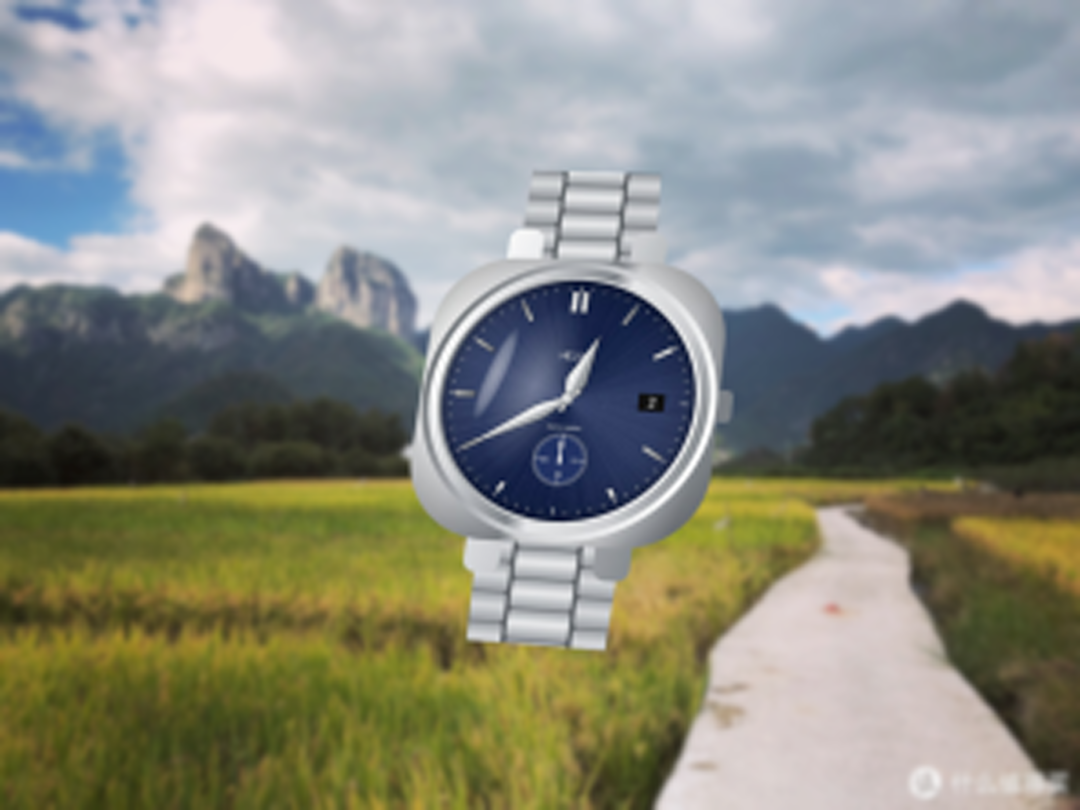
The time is 12h40
